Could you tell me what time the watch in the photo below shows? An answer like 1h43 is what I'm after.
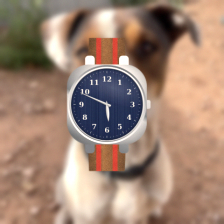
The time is 5h49
